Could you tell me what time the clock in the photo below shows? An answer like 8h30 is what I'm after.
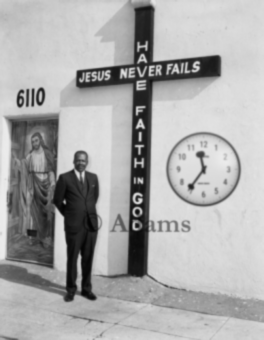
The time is 11h36
